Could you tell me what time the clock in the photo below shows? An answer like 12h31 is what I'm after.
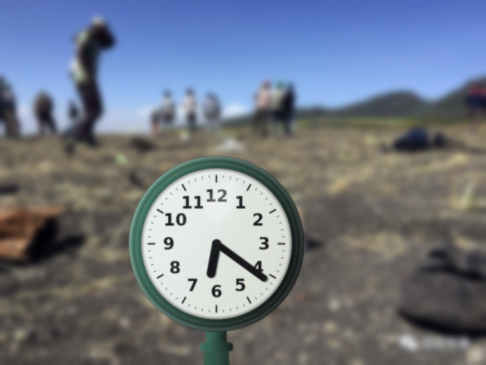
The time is 6h21
